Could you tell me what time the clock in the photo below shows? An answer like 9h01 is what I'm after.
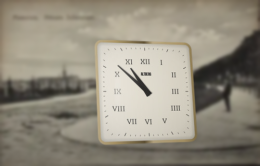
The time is 10h52
